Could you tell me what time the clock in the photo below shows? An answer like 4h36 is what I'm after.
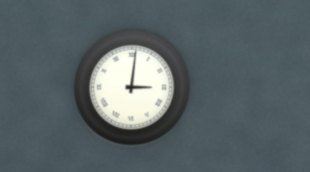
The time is 3h01
